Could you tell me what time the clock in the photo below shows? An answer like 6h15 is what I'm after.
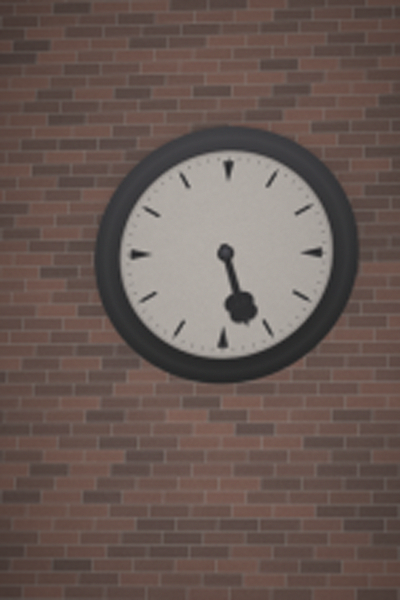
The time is 5h27
